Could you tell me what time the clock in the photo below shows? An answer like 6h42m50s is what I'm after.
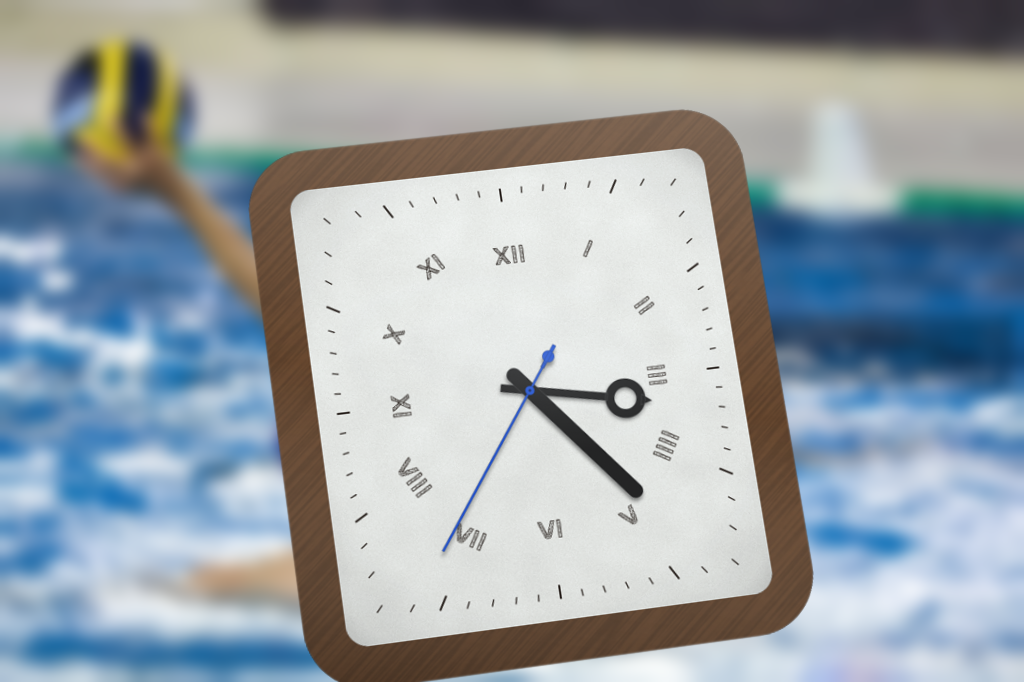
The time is 3h23m36s
